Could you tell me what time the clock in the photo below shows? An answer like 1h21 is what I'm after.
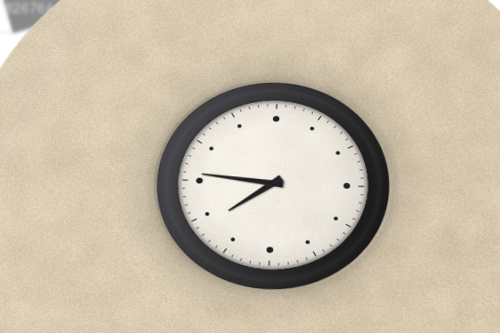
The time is 7h46
